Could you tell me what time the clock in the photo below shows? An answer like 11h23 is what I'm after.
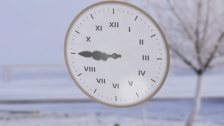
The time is 8h45
